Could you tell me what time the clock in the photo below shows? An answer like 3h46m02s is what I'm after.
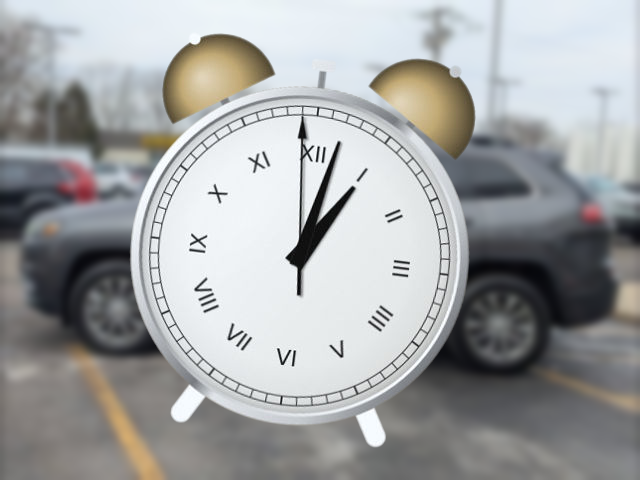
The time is 1h01m59s
